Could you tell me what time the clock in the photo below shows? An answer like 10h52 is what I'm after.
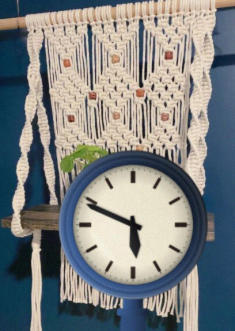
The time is 5h49
